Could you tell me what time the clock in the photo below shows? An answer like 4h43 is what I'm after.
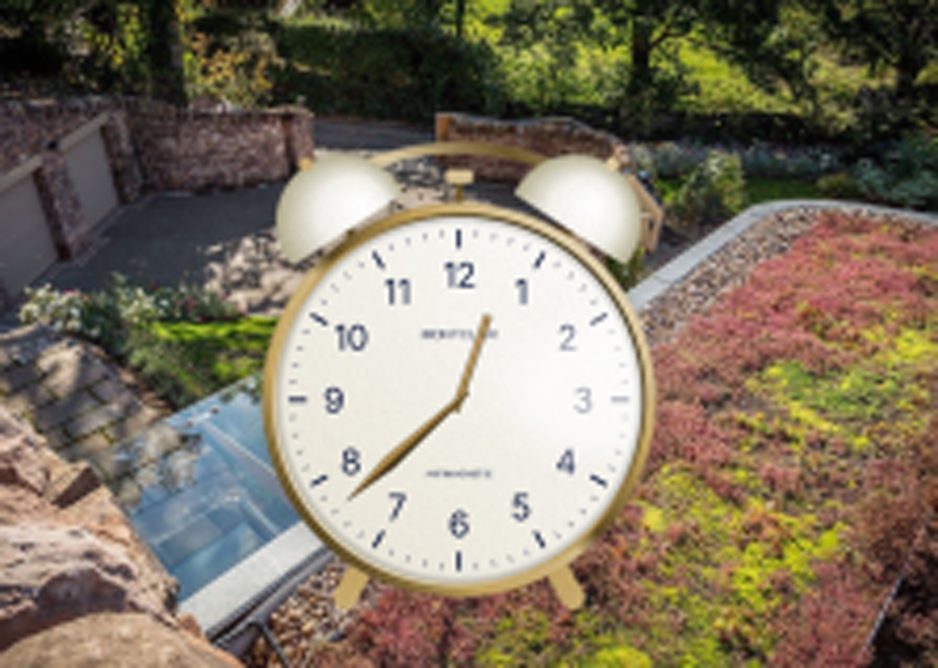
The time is 12h38
